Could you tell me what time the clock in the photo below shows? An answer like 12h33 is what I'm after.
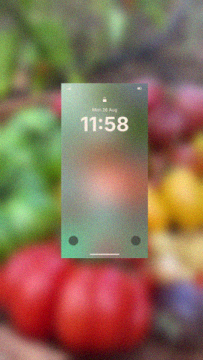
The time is 11h58
